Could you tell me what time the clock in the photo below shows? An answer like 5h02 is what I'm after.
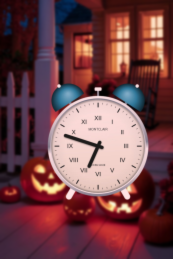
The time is 6h48
